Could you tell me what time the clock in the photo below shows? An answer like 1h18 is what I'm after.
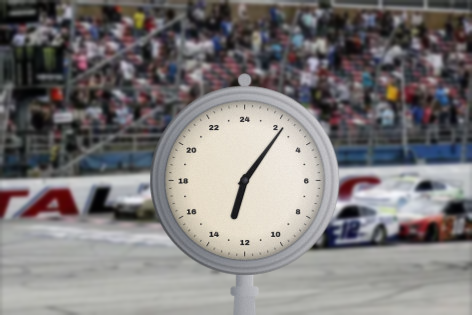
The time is 13h06
